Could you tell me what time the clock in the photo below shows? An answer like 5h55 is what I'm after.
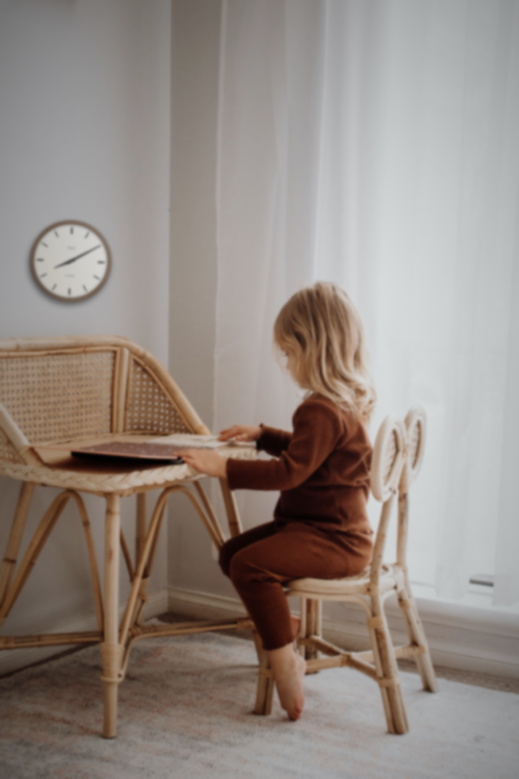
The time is 8h10
